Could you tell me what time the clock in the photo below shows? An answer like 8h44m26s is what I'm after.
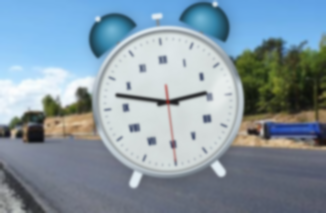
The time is 2h47m30s
